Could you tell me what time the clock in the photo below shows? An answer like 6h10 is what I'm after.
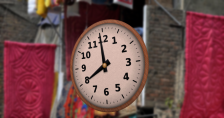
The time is 7h59
